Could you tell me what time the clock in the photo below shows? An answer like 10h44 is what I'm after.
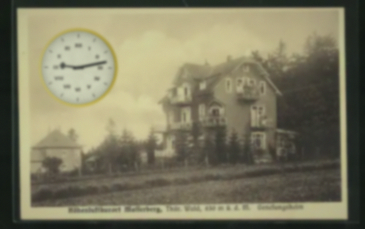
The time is 9h13
